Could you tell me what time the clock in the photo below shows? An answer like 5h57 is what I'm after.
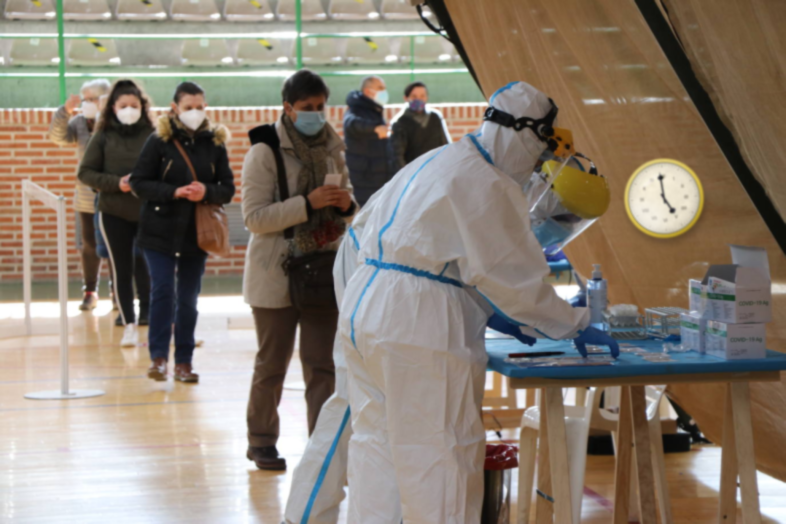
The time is 4h59
